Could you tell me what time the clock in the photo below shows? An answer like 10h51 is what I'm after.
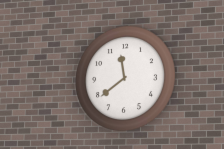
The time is 11h39
